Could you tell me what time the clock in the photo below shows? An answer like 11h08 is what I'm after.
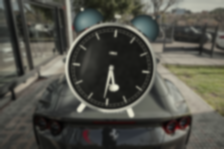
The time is 5h31
